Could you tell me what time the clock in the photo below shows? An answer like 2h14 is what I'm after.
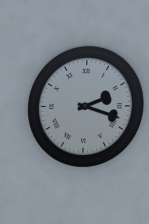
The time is 2h18
